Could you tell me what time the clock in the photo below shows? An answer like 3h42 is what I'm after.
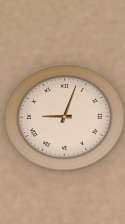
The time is 9h03
